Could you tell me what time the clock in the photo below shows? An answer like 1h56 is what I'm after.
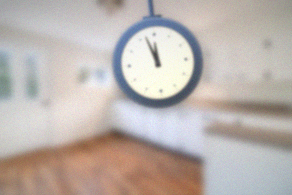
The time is 11h57
